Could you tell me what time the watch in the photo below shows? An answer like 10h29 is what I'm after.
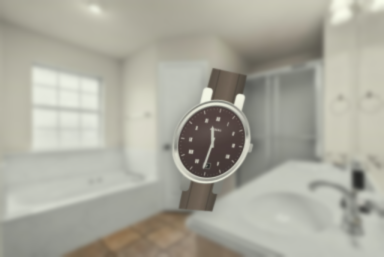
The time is 11h31
